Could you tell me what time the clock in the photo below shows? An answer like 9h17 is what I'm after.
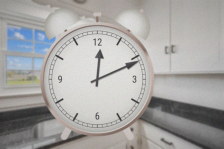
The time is 12h11
